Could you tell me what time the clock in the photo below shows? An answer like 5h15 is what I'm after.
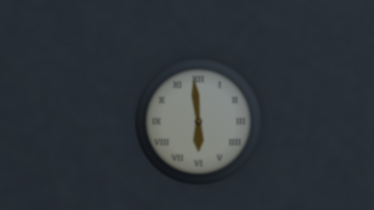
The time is 5h59
